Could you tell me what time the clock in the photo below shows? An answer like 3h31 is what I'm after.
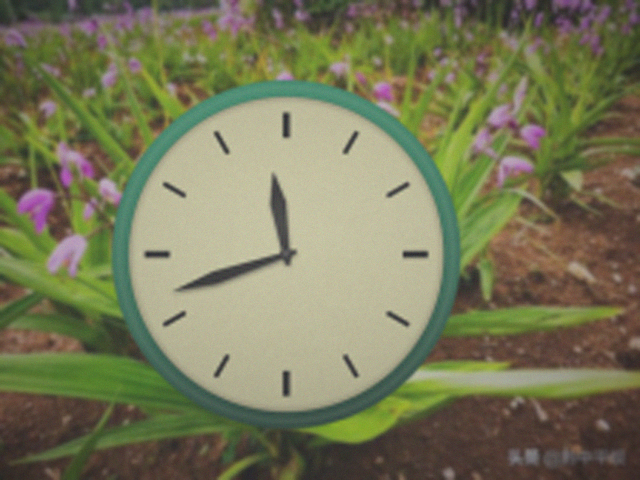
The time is 11h42
